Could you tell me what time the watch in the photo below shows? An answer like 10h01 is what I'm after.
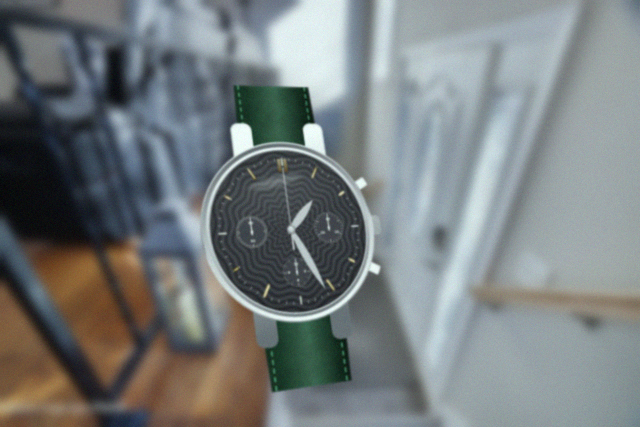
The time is 1h26
